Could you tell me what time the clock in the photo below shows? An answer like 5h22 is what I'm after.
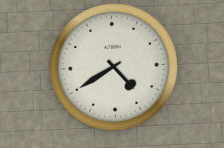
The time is 4h40
